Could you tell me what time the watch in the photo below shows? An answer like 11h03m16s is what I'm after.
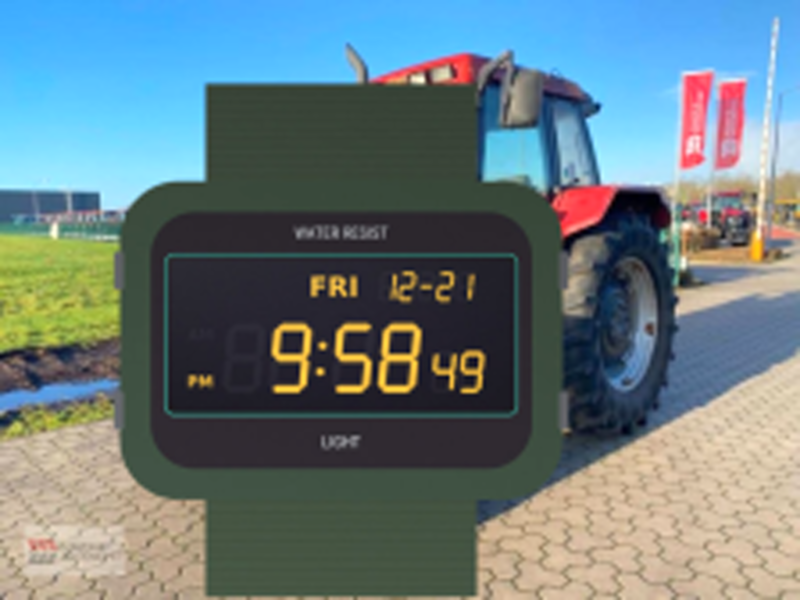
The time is 9h58m49s
